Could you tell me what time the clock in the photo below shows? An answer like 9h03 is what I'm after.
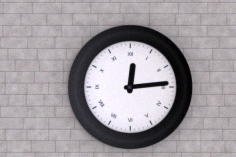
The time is 12h14
